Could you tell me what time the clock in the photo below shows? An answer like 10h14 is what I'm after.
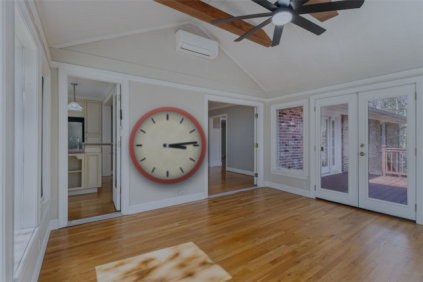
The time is 3h14
